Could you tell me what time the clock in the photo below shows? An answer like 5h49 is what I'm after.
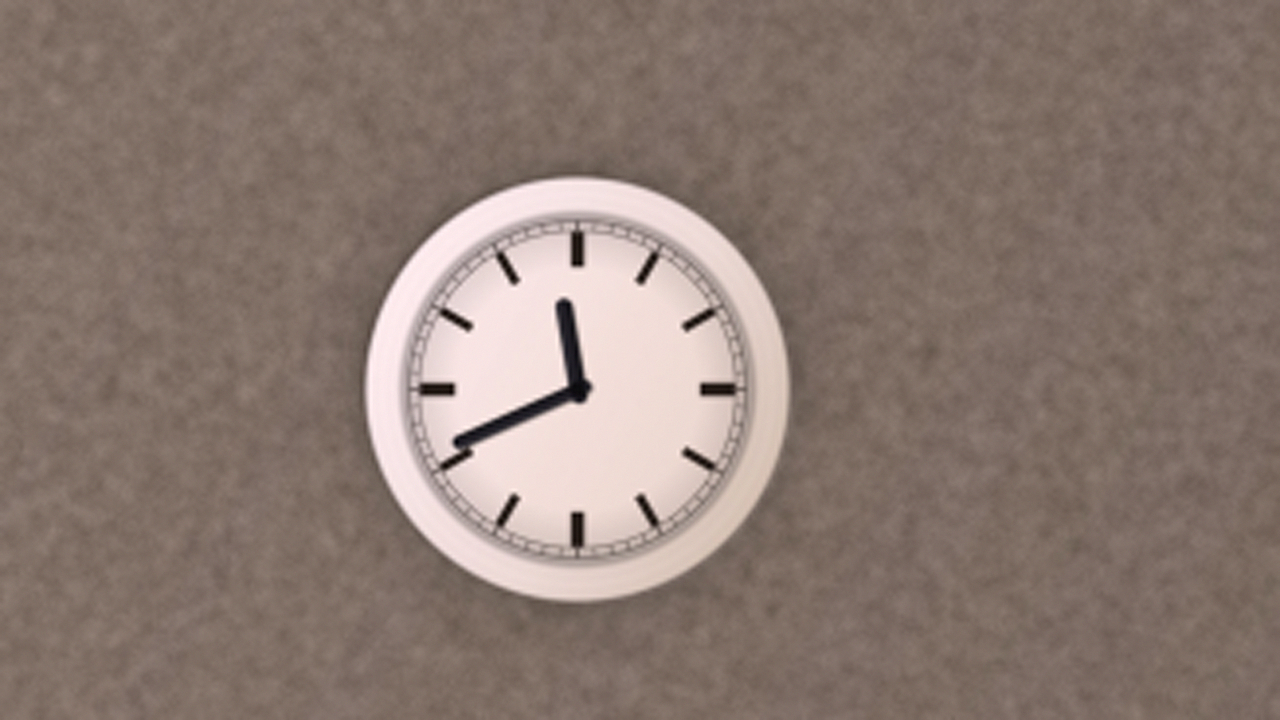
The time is 11h41
